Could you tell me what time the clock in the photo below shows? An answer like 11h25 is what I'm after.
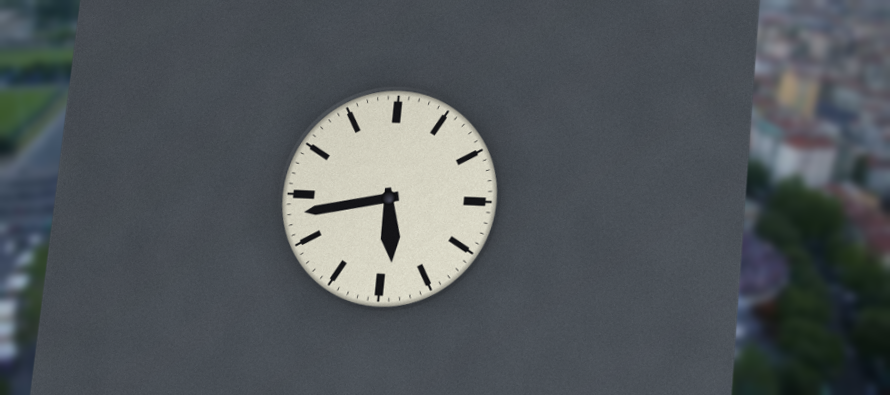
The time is 5h43
